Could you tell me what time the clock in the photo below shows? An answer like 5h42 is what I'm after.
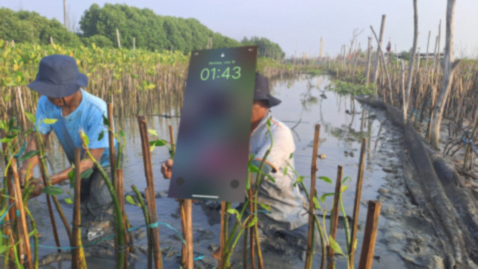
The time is 1h43
